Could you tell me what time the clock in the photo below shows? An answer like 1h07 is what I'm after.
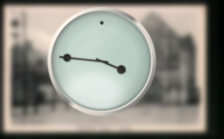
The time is 3h46
